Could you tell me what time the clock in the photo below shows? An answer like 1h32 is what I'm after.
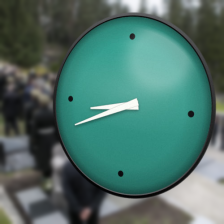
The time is 8h41
